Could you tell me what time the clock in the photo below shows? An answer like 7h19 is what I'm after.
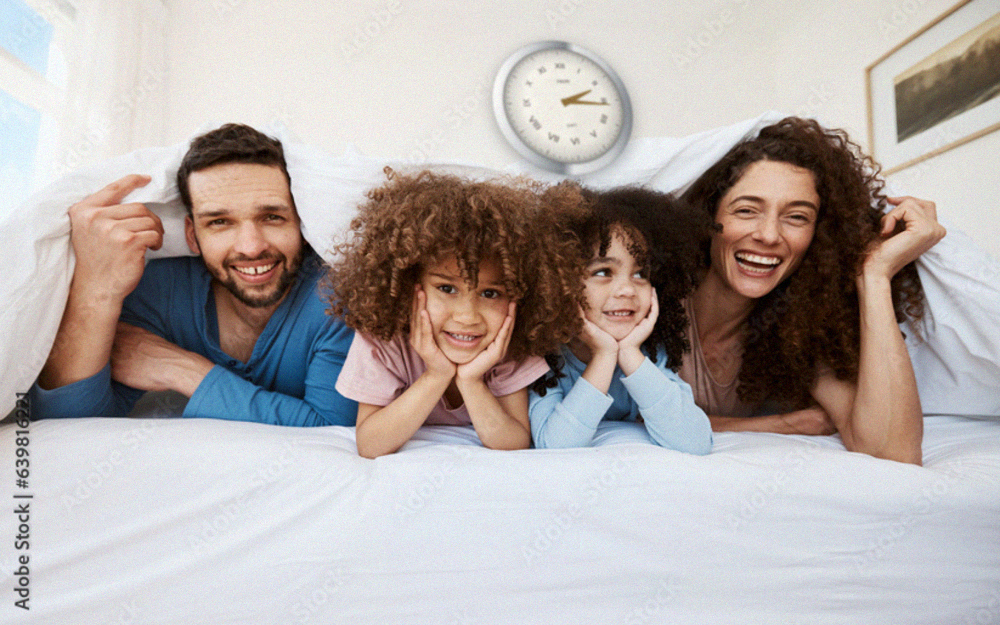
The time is 2h16
